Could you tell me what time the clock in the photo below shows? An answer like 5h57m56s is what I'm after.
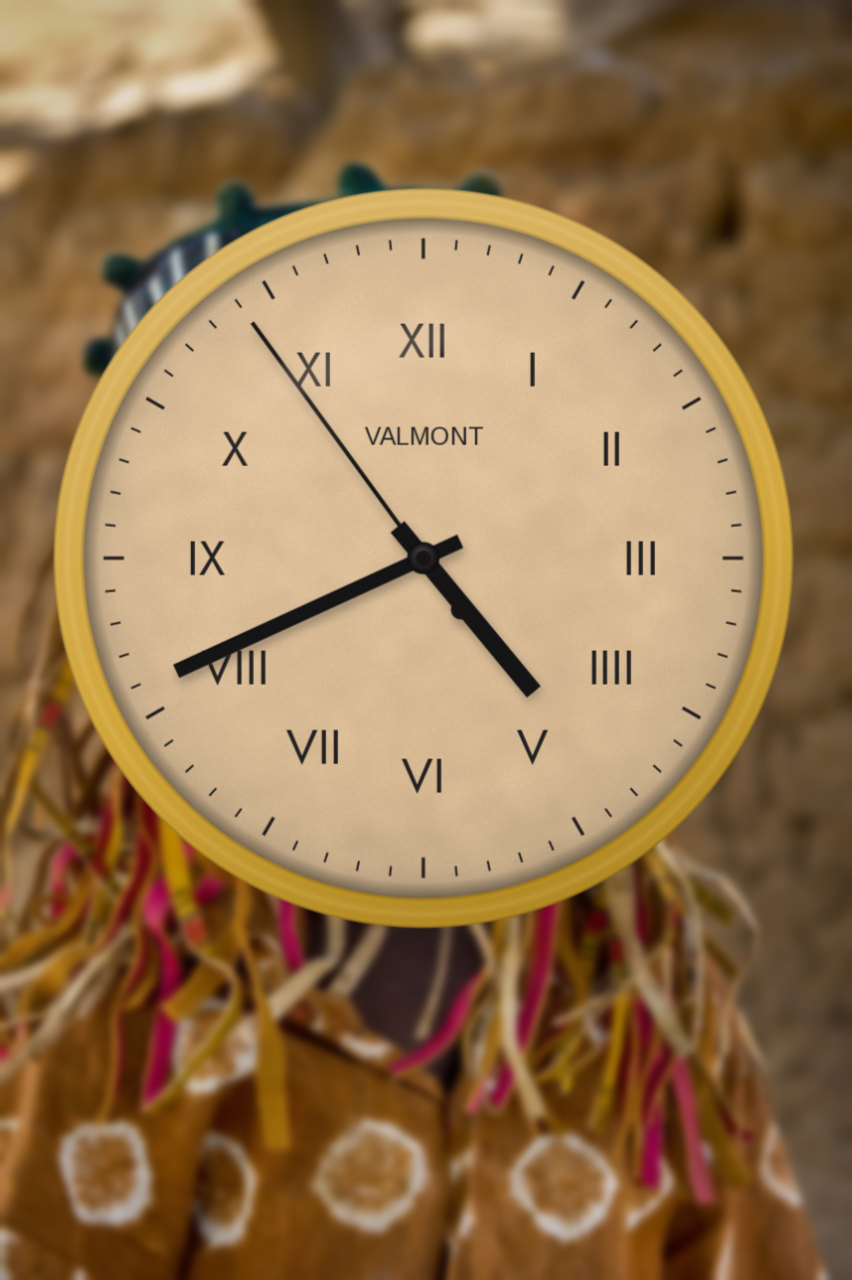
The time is 4h40m54s
